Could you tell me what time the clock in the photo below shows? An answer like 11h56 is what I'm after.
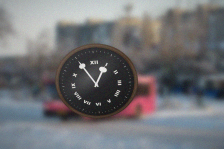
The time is 12h55
